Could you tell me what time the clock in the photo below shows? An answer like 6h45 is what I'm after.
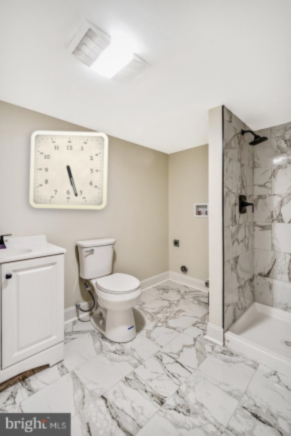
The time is 5h27
